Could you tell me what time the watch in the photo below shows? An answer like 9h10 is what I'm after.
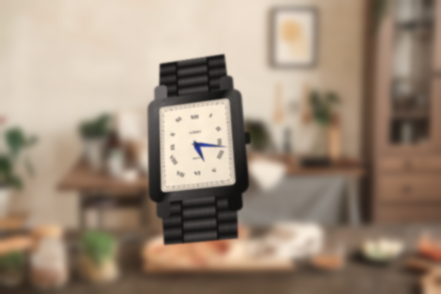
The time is 5h17
